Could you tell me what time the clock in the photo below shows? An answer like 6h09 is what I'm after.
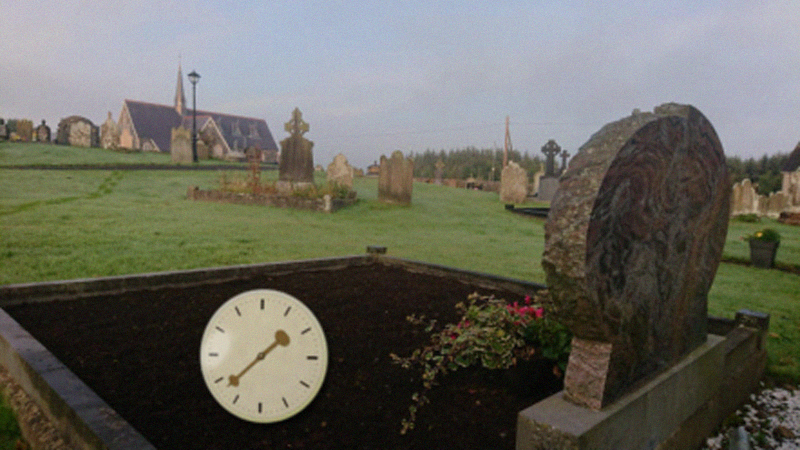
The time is 1h38
